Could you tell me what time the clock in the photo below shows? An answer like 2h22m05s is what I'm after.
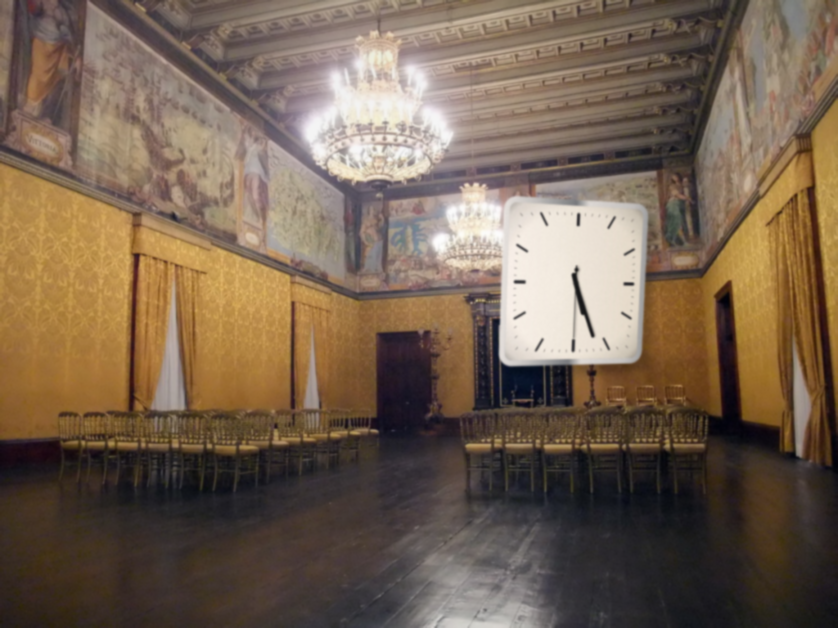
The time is 5h26m30s
